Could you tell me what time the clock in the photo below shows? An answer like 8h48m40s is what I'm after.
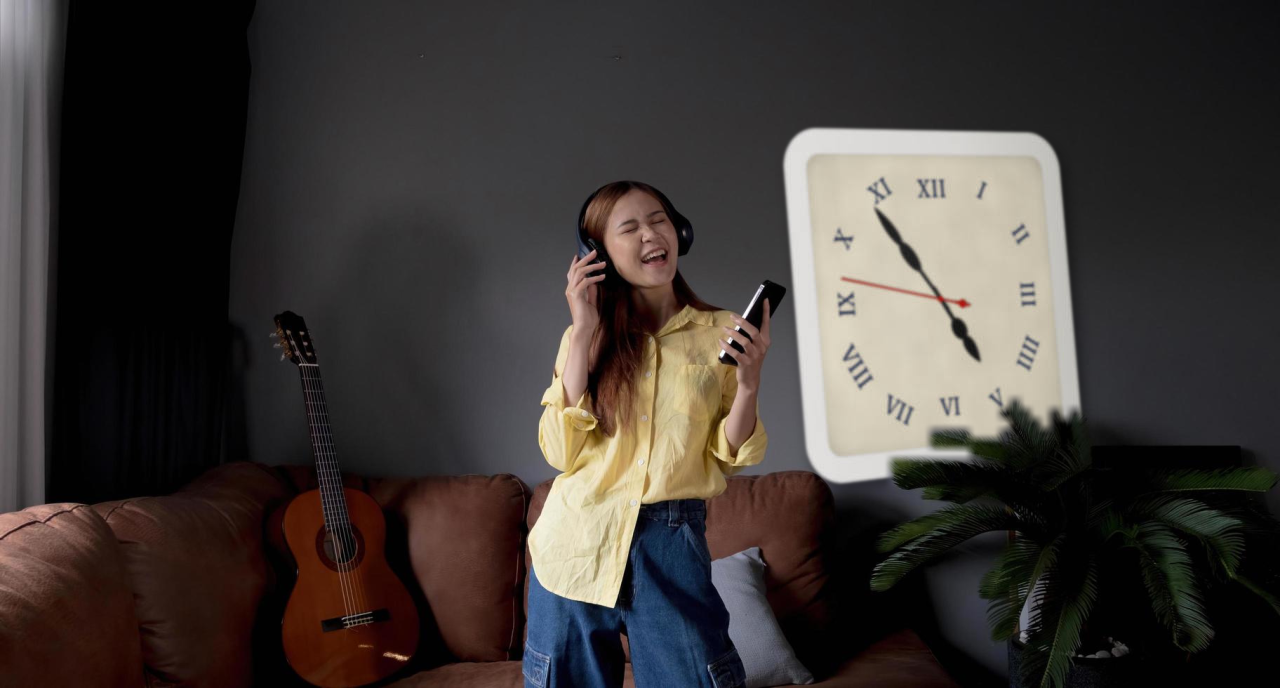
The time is 4h53m47s
